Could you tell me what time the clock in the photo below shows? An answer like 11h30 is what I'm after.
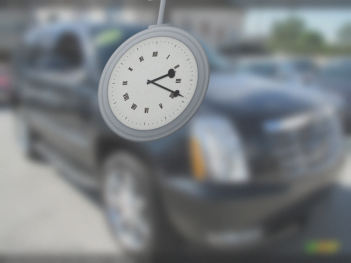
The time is 2h19
